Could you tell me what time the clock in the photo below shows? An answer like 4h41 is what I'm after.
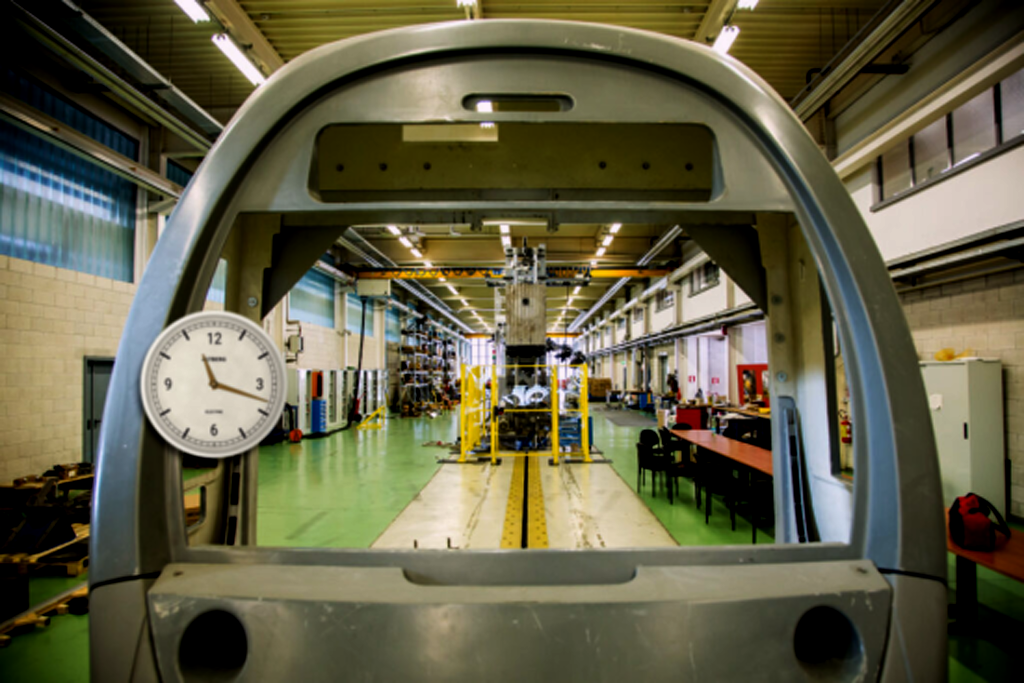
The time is 11h18
